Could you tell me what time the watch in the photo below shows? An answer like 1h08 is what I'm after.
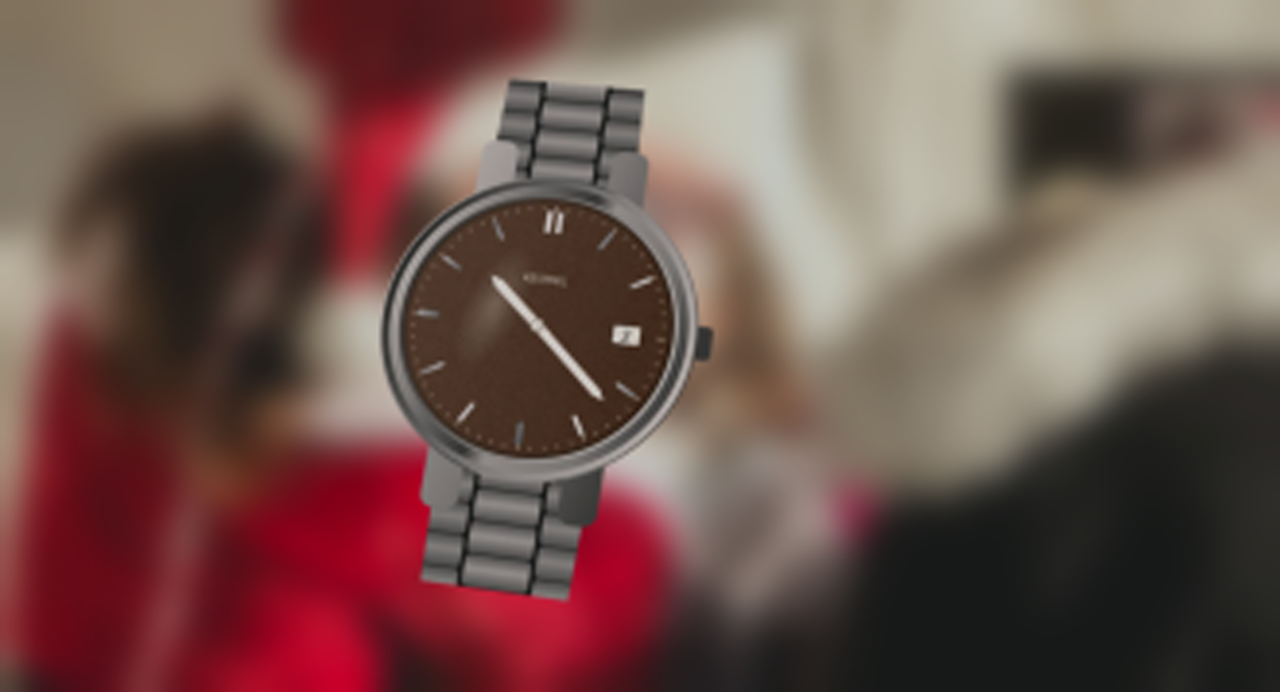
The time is 10h22
